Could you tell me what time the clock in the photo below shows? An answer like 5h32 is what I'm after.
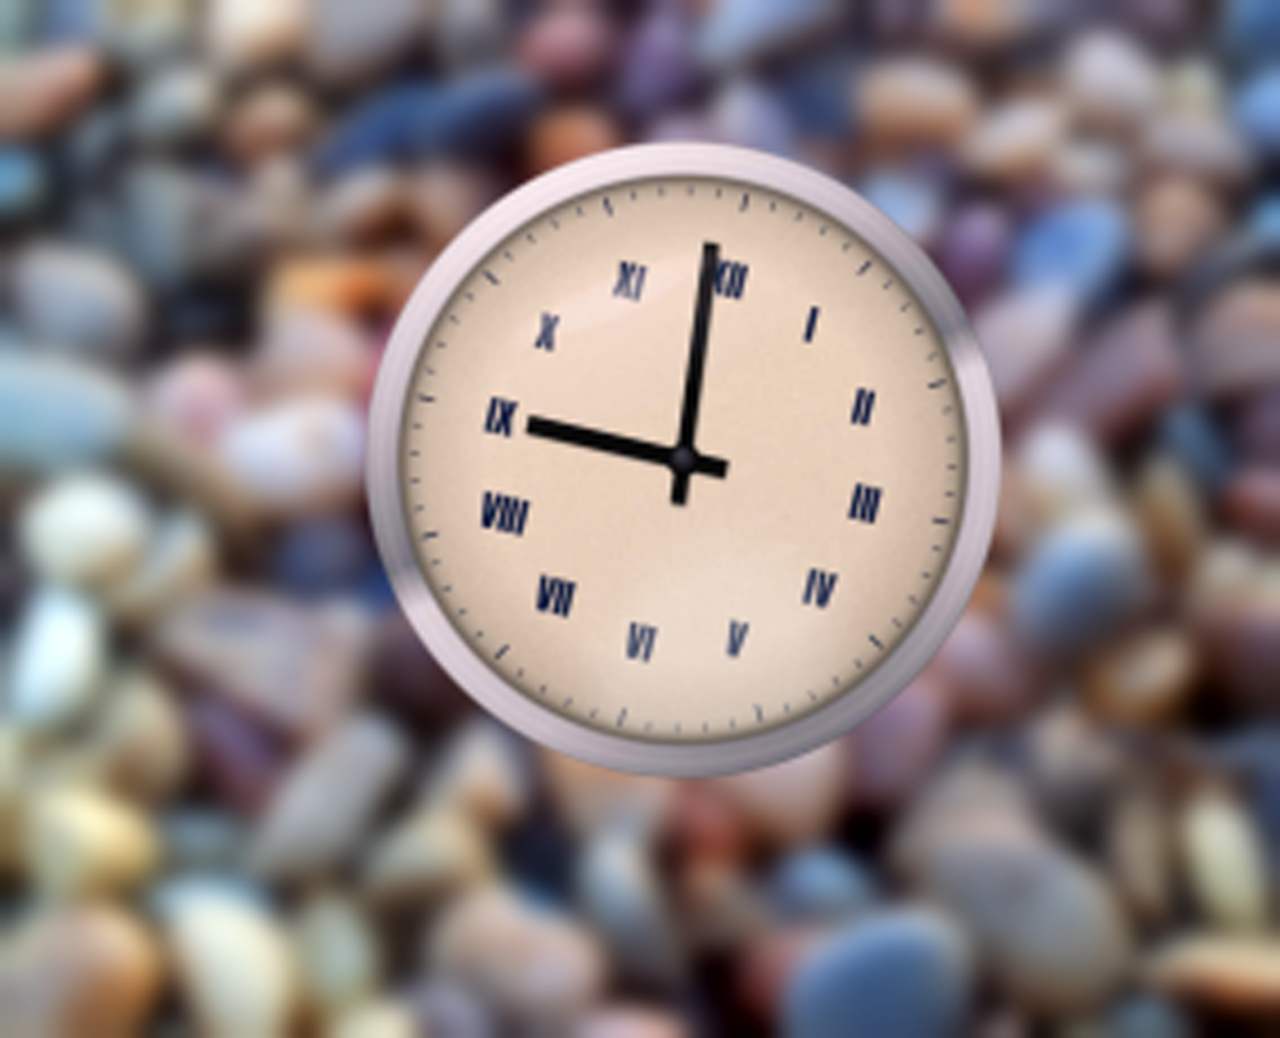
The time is 8h59
